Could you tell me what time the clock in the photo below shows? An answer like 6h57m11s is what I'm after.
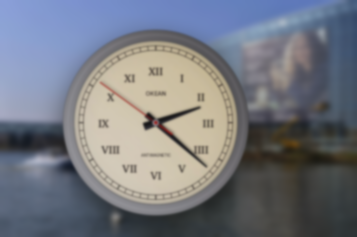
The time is 2h21m51s
